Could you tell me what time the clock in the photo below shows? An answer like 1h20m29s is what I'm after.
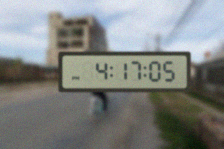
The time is 4h17m05s
